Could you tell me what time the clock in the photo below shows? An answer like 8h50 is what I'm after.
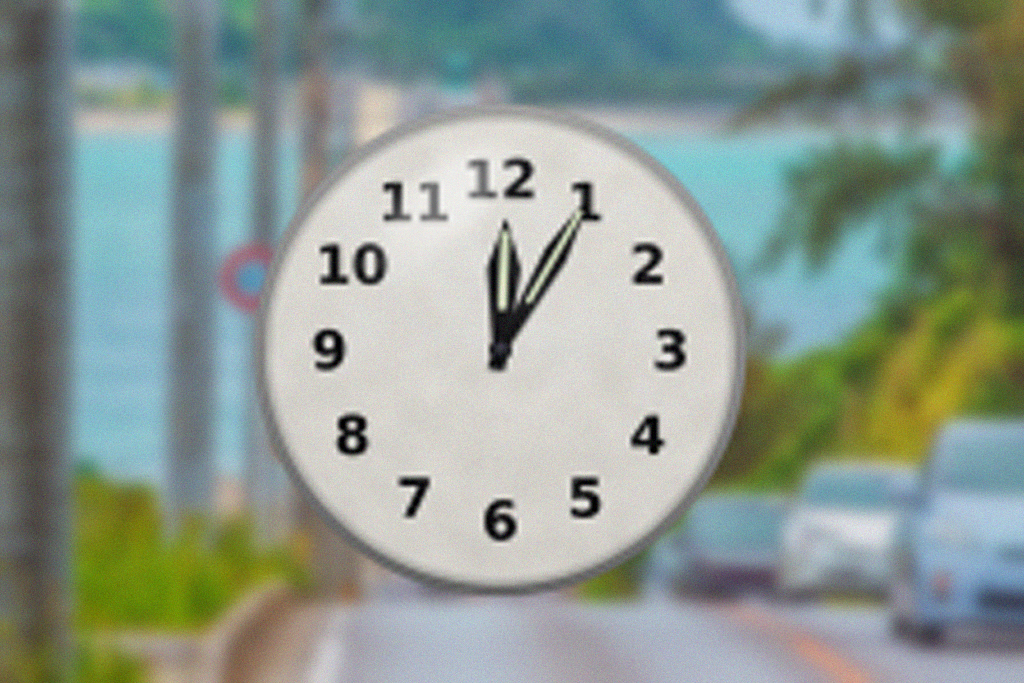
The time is 12h05
